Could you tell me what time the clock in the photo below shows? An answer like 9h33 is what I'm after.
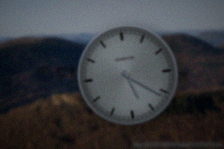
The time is 5h21
